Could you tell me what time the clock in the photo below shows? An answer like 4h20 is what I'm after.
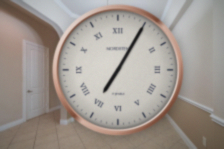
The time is 7h05
